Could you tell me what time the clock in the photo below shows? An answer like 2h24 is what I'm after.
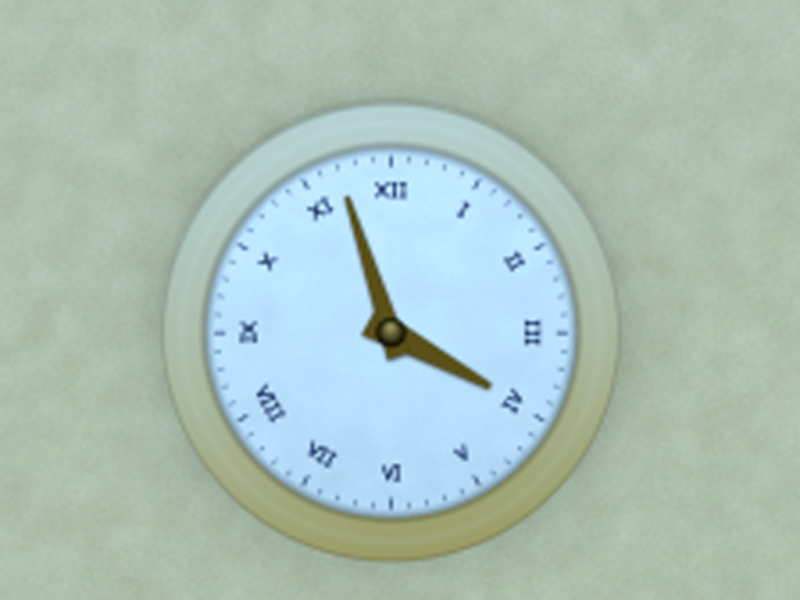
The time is 3h57
